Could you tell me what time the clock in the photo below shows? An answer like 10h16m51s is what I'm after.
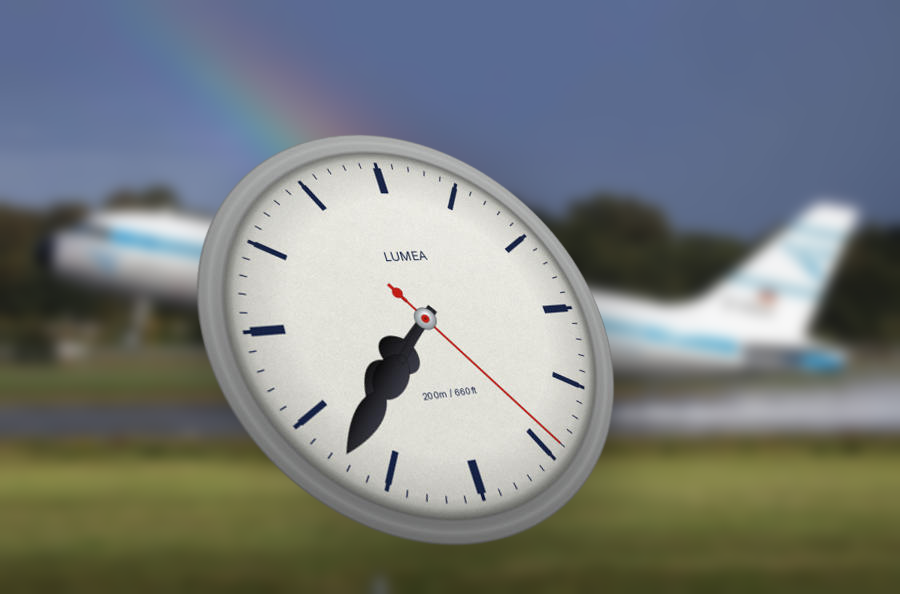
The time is 7h37m24s
